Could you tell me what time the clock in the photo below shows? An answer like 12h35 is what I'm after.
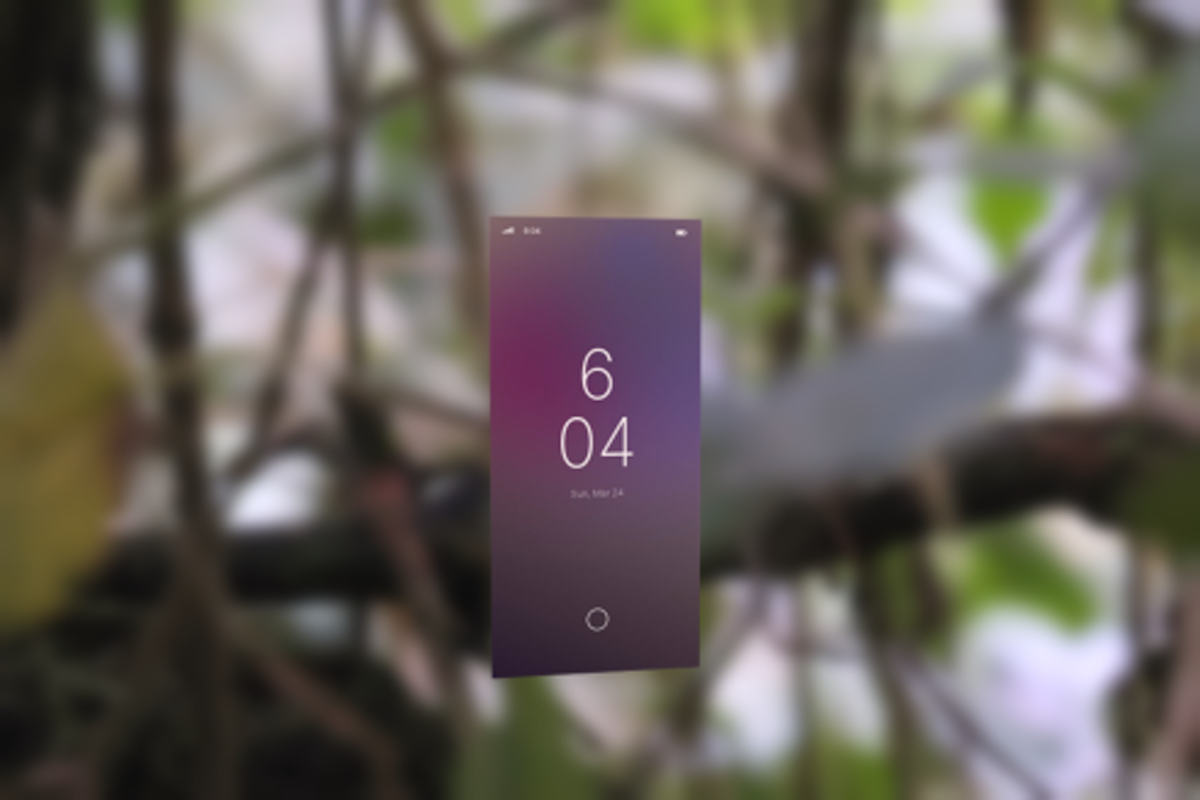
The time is 6h04
